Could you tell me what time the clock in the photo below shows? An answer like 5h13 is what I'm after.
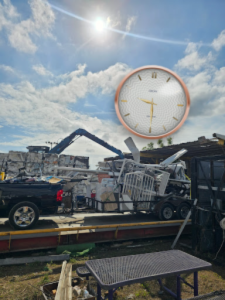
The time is 9h30
